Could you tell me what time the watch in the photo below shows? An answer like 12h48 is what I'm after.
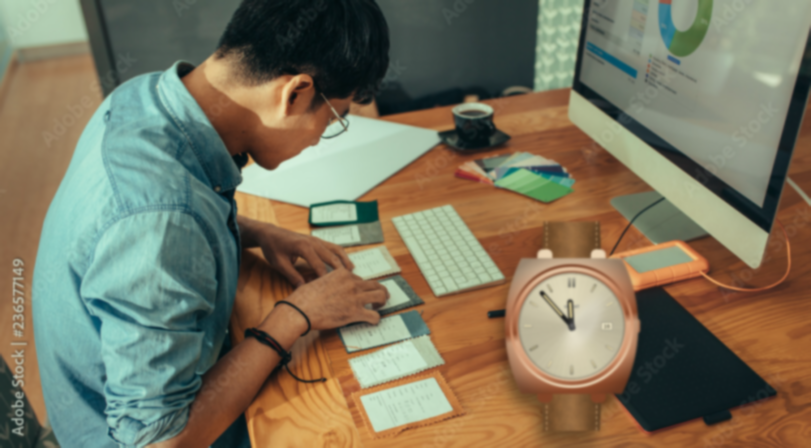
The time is 11h53
